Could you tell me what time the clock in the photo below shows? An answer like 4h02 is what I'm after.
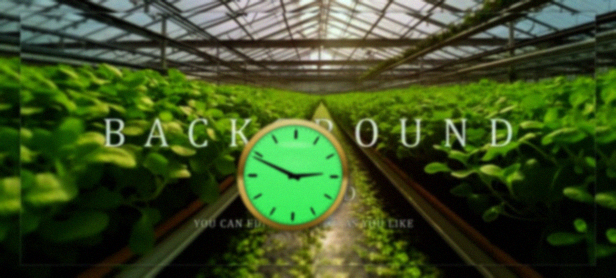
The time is 2h49
